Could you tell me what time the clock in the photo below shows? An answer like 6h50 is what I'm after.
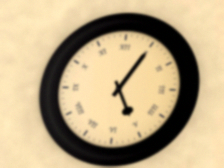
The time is 5h05
